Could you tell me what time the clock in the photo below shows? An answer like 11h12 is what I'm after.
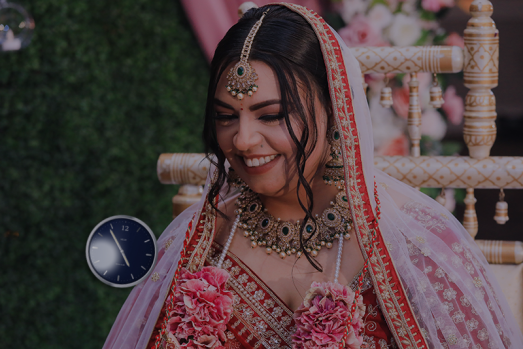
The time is 4h54
